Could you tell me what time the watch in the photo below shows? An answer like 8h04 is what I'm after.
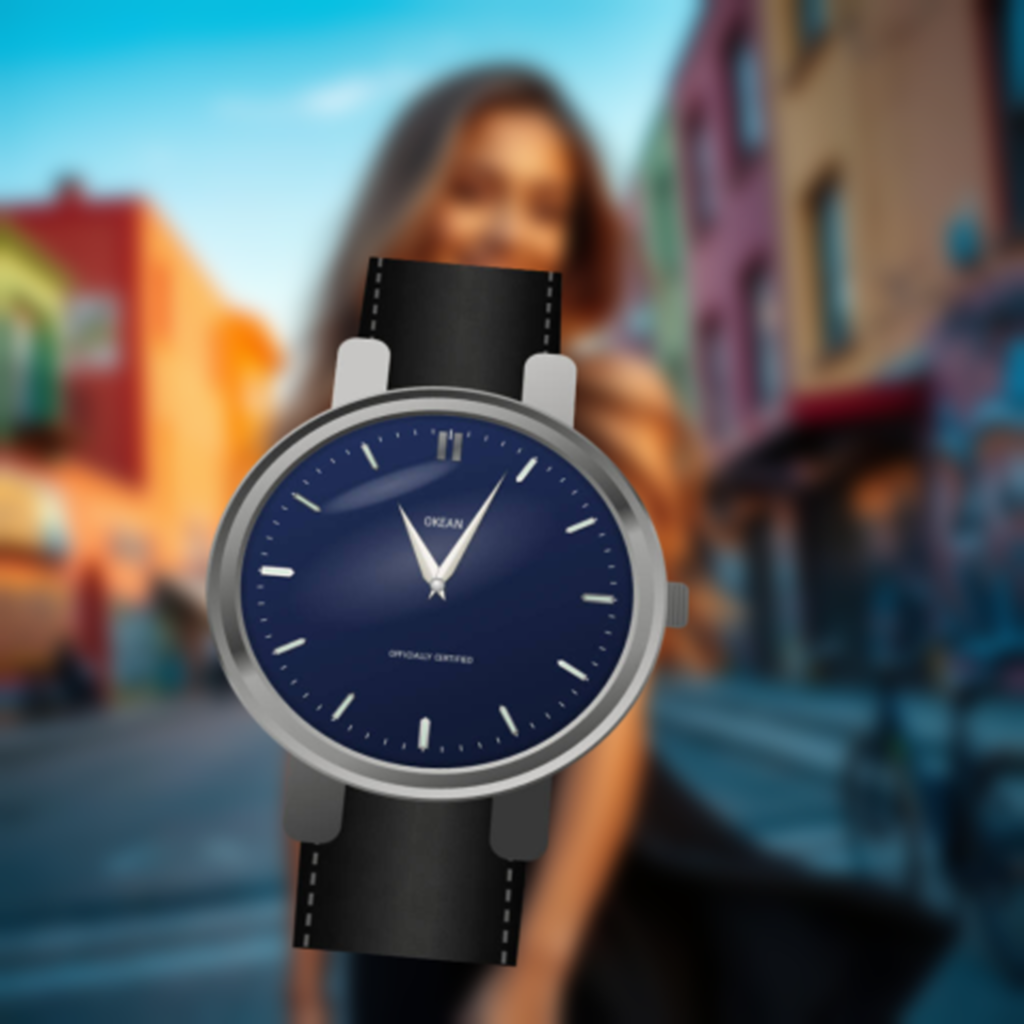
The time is 11h04
